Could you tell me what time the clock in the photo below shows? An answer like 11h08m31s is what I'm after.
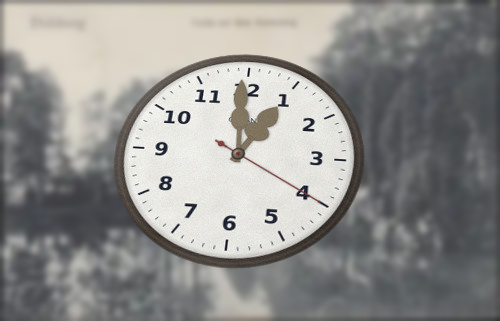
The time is 12h59m20s
